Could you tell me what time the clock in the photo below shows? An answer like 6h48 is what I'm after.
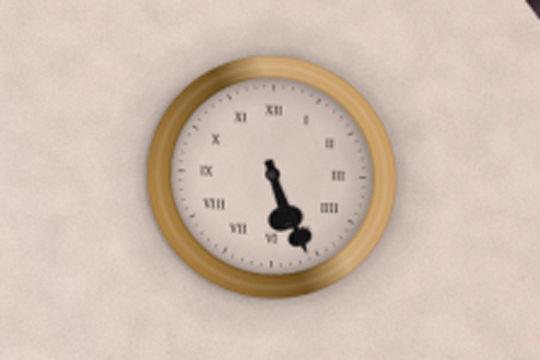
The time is 5h26
